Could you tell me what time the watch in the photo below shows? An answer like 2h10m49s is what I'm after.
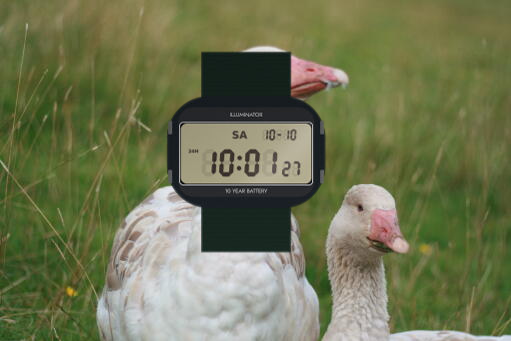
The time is 10h01m27s
